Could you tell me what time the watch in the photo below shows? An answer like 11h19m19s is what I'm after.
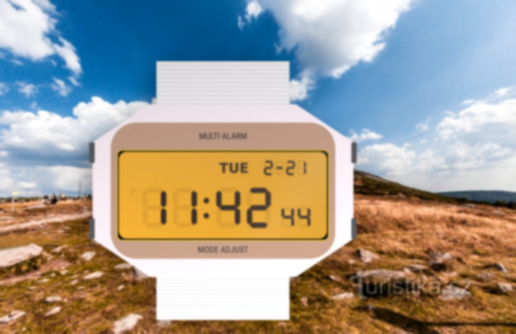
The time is 11h42m44s
